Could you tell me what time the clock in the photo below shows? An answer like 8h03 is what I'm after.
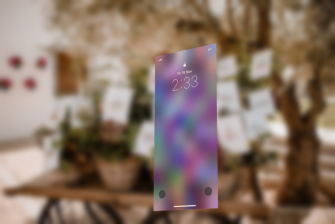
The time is 2h33
